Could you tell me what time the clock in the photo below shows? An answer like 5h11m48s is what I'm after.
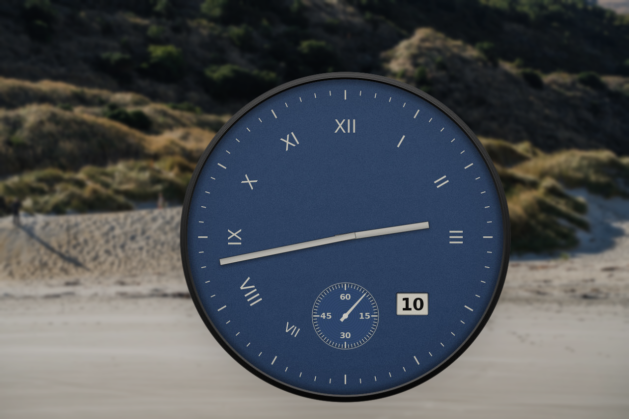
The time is 2h43m07s
